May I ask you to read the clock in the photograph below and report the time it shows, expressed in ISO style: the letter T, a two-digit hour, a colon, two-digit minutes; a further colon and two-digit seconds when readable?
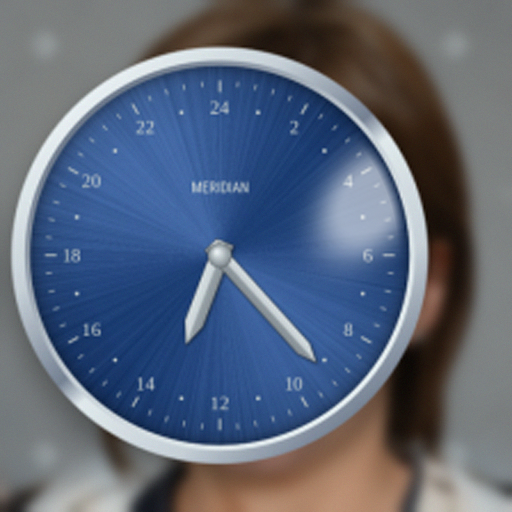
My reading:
T13:23
